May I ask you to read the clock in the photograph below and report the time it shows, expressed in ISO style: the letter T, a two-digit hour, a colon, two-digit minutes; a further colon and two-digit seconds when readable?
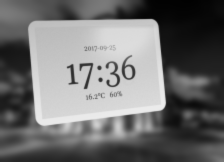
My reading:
T17:36
